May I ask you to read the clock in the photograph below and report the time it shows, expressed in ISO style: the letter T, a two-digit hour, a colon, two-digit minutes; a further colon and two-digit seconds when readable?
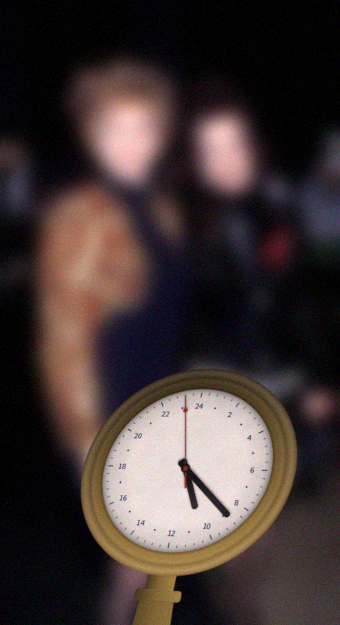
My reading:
T10:21:58
